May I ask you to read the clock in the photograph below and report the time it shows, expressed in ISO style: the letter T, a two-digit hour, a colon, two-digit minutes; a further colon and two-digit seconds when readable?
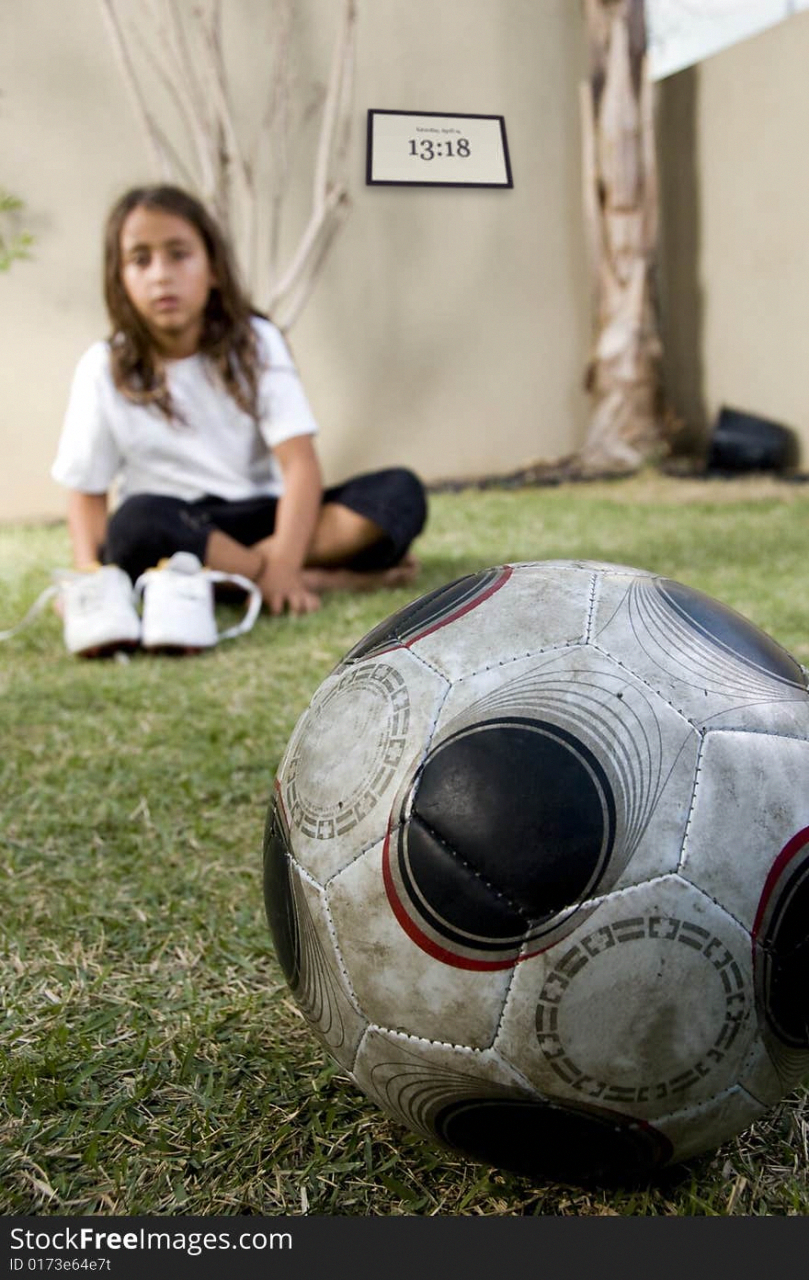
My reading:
T13:18
